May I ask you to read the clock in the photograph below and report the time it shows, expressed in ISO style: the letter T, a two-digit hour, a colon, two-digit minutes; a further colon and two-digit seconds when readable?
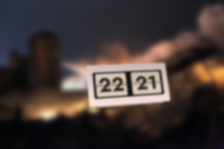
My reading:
T22:21
